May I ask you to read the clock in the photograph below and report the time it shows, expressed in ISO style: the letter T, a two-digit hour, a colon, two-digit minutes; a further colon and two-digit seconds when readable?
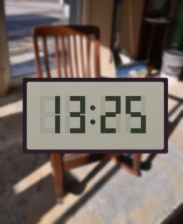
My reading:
T13:25
